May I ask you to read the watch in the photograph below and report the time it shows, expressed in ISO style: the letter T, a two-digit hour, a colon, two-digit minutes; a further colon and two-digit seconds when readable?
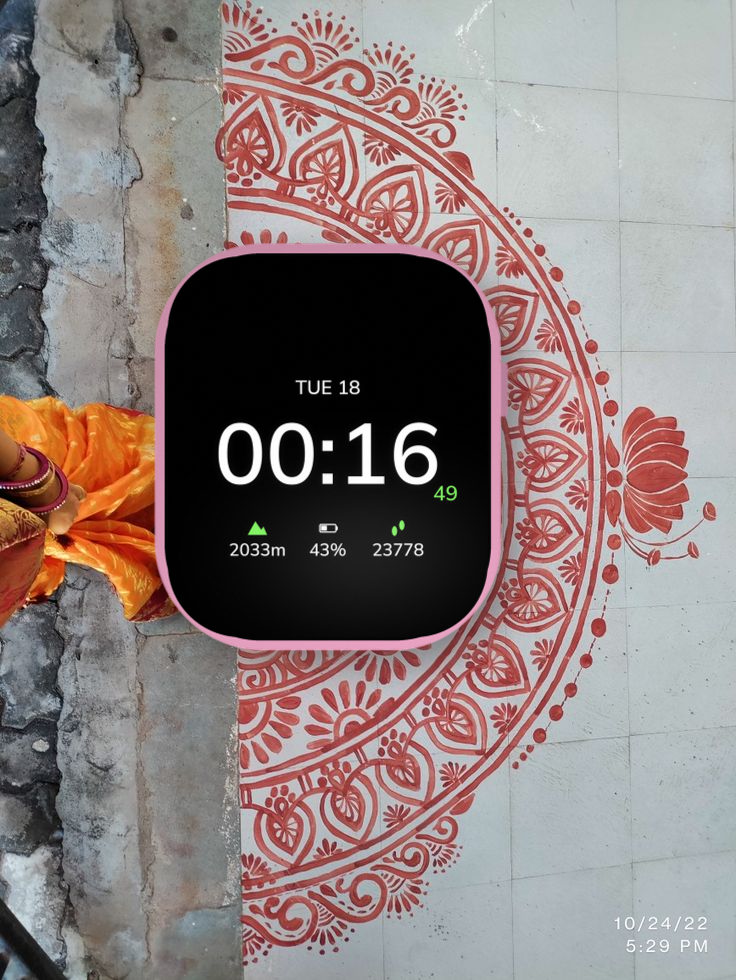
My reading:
T00:16:49
